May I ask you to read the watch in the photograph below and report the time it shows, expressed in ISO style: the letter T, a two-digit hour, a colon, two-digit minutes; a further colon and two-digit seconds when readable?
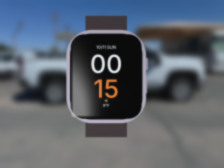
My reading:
T00:15
